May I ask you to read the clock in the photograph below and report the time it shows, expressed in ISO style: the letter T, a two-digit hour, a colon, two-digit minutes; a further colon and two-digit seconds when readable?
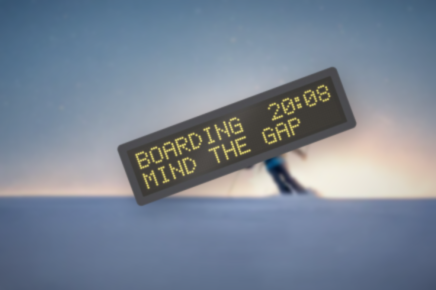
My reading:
T20:08
